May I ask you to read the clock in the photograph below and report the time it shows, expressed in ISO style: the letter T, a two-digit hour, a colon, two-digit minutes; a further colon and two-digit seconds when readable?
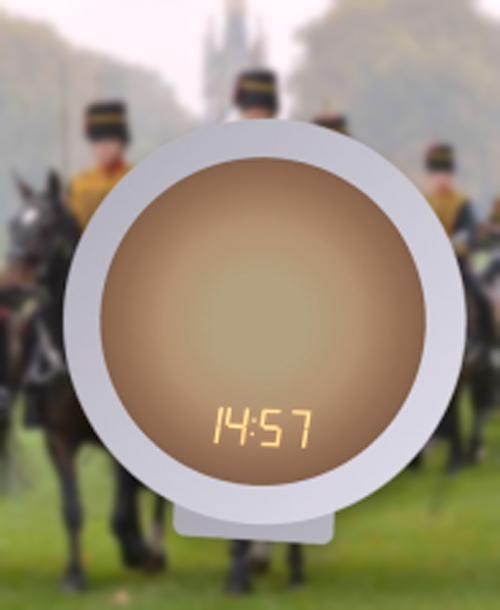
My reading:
T14:57
